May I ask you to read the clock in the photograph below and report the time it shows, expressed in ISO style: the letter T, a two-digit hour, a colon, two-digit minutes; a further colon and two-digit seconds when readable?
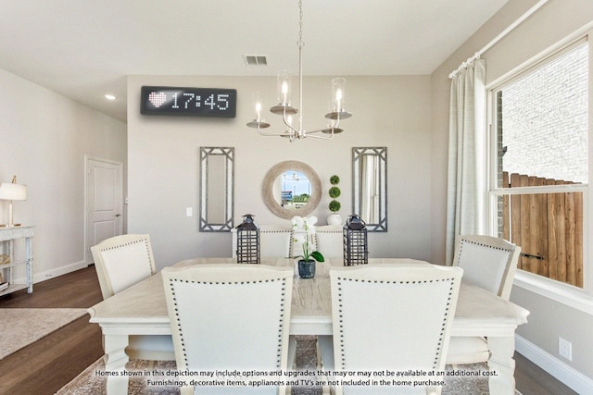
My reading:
T17:45
